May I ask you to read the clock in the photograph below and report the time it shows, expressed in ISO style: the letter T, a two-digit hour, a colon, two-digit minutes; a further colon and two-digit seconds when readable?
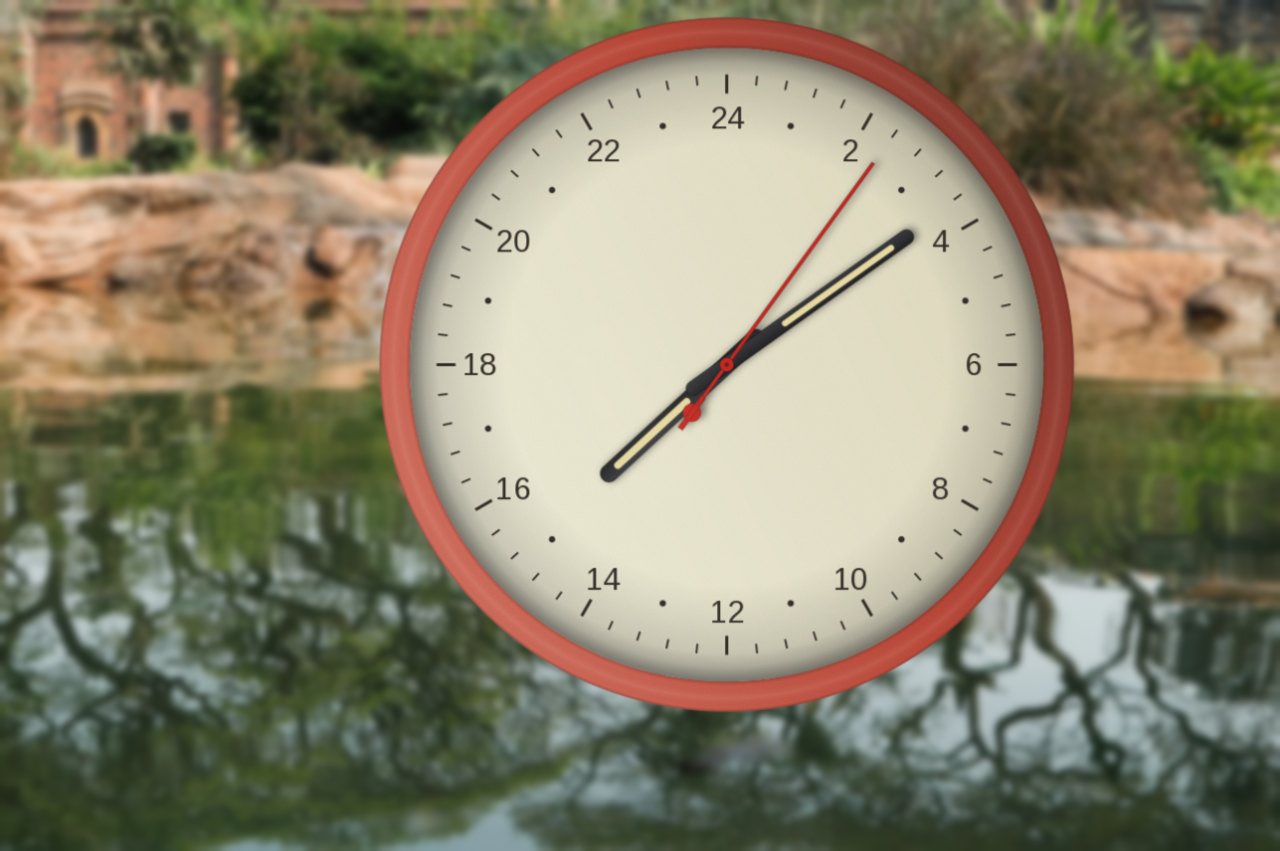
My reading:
T15:09:06
